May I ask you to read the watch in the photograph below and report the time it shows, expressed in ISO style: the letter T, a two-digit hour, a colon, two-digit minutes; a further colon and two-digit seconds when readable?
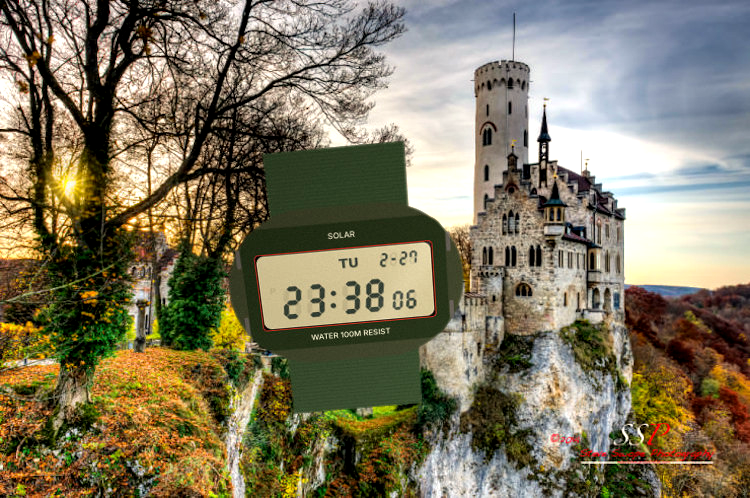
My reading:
T23:38:06
